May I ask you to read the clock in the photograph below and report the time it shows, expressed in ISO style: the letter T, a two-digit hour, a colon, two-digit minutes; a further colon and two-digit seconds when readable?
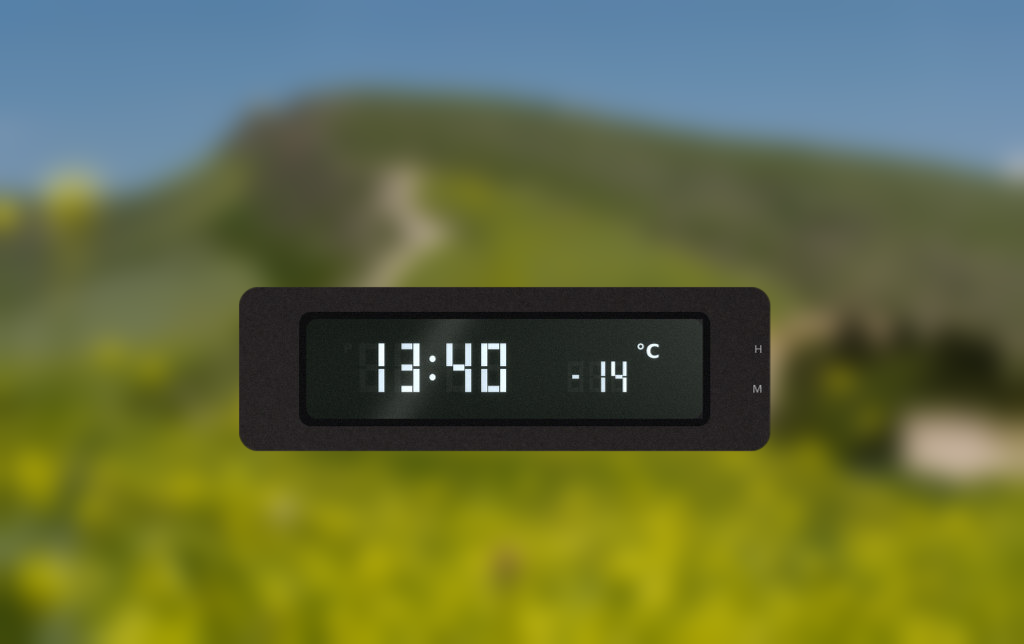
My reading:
T13:40
